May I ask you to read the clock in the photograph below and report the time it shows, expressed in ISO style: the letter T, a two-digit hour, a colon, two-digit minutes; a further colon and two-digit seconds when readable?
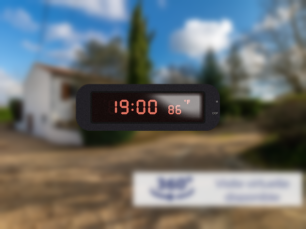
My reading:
T19:00
